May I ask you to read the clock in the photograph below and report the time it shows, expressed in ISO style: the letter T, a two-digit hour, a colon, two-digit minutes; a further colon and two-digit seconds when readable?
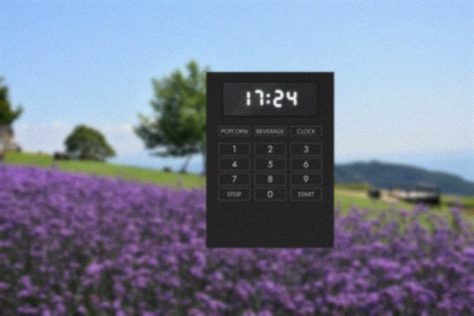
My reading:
T17:24
